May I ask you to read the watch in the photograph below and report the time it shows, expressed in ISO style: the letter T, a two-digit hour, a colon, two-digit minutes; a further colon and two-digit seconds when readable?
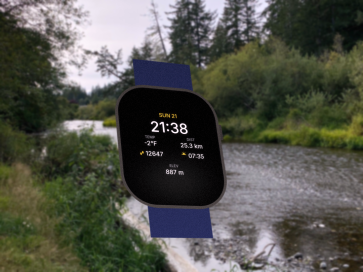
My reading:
T21:38
